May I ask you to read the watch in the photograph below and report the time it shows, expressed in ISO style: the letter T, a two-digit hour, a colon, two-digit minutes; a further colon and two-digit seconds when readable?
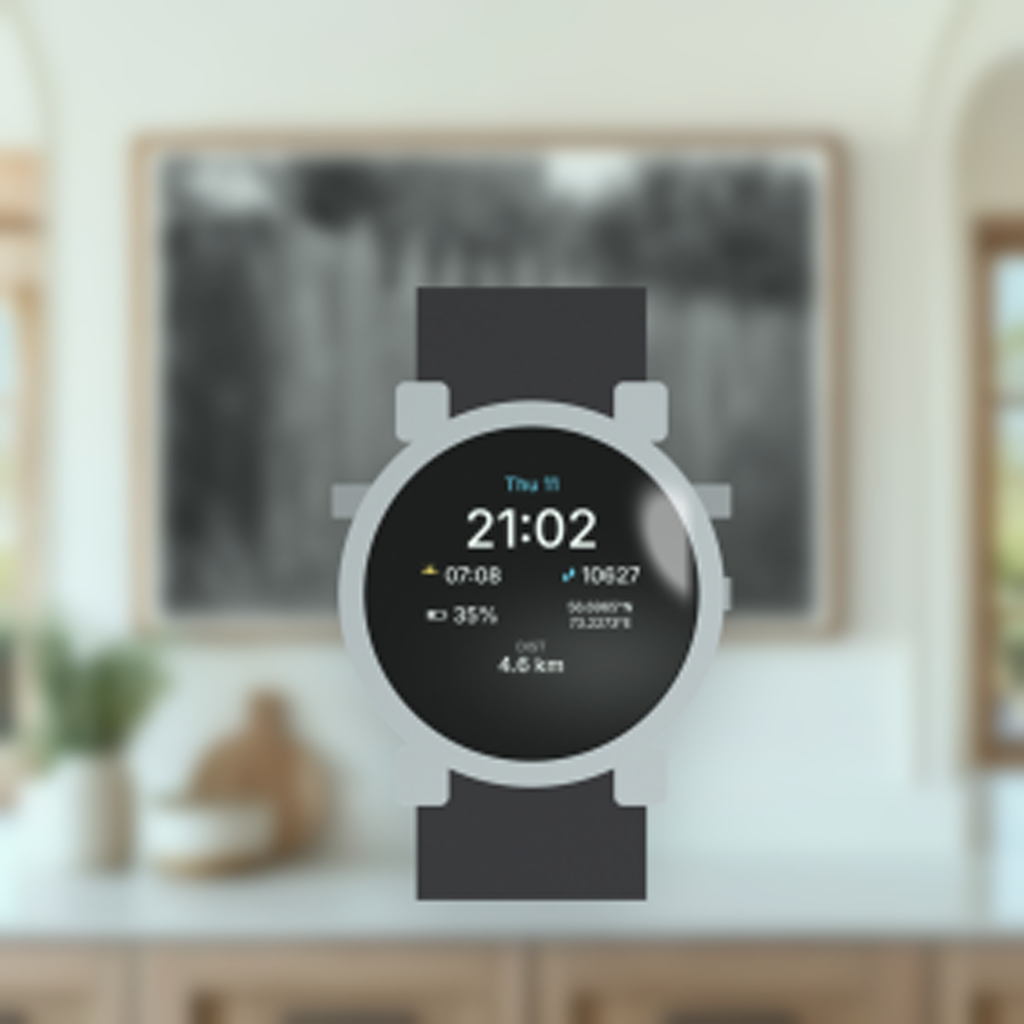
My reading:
T21:02
